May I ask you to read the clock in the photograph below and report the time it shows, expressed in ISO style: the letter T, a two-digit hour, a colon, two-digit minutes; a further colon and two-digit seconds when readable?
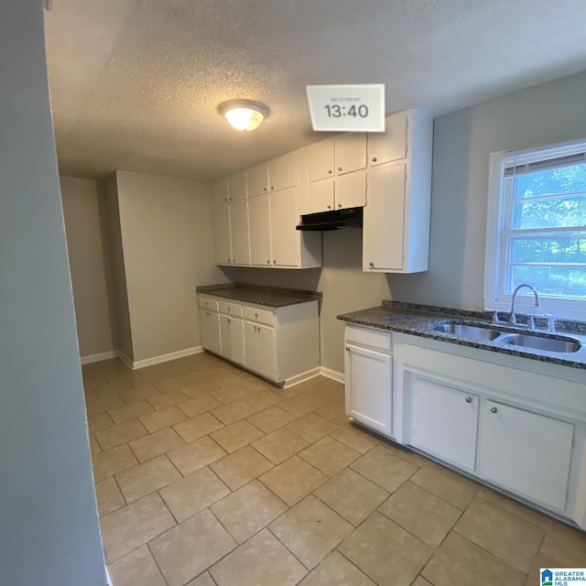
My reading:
T13:40
